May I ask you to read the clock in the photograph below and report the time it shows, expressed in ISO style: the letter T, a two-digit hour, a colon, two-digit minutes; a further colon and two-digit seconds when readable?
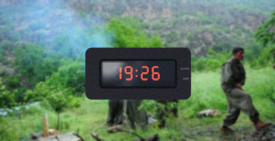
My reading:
T19:26
